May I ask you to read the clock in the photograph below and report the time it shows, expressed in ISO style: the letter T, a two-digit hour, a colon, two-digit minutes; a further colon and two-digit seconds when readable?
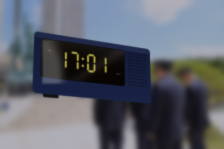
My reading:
T17:01
